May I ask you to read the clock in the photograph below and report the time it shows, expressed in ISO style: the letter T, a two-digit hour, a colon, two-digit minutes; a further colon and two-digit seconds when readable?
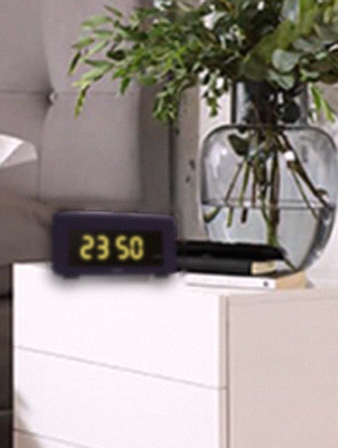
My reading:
T23:50
